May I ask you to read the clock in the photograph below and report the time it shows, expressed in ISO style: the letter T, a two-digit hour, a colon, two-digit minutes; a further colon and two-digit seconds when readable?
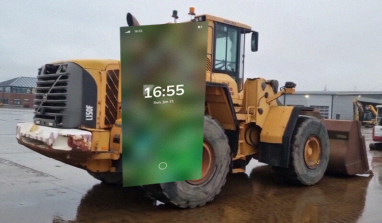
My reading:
T16:55
